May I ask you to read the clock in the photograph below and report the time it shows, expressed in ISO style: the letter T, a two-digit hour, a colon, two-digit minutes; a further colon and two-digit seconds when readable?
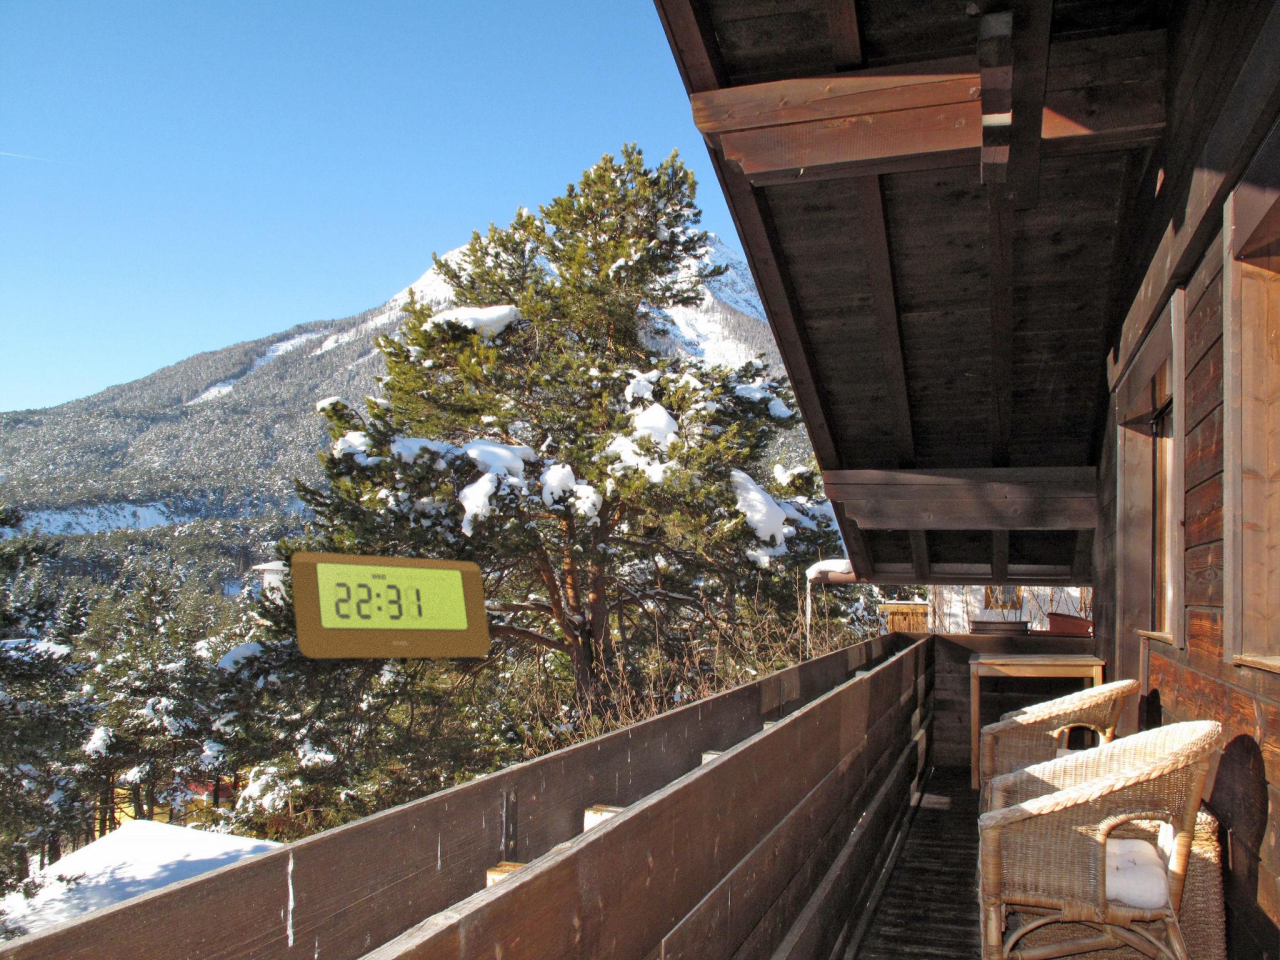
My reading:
T22:31
